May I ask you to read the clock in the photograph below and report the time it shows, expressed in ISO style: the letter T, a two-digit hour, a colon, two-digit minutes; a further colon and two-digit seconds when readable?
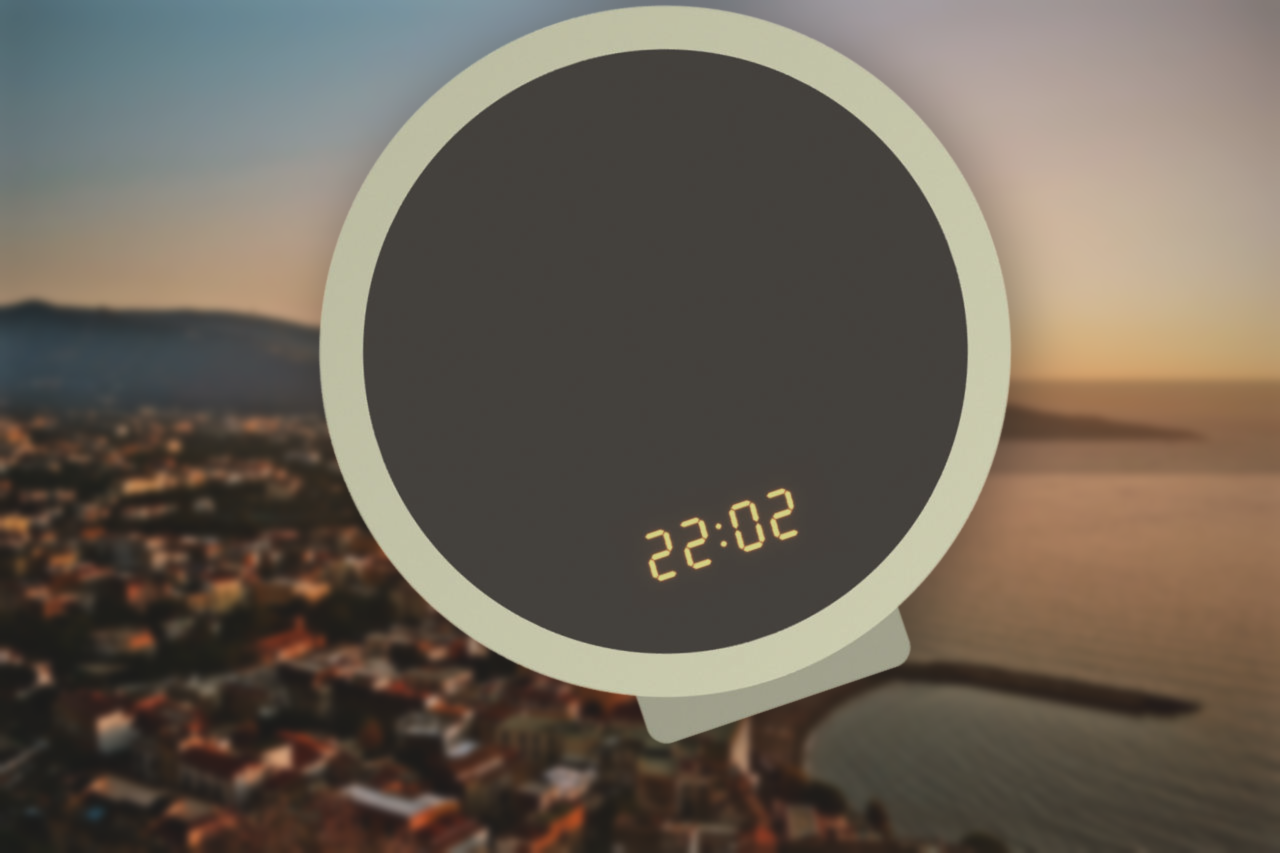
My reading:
T22:02
